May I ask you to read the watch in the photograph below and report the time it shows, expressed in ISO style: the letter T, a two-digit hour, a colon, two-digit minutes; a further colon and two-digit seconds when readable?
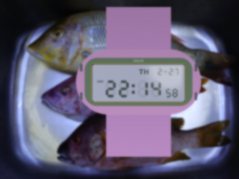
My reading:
T22:14
